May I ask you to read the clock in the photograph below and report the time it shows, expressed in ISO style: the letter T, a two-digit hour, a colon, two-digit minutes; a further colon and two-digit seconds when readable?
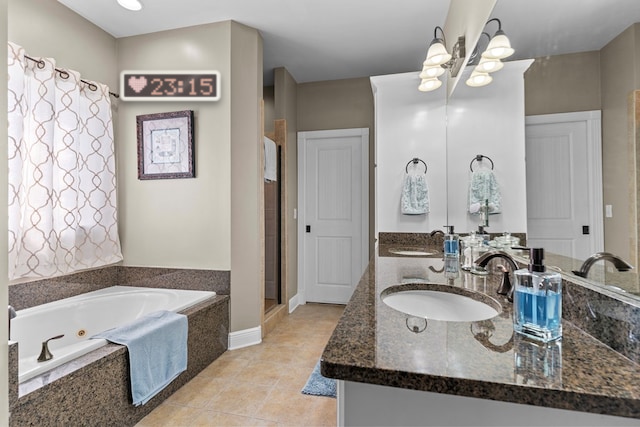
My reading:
T23:15
